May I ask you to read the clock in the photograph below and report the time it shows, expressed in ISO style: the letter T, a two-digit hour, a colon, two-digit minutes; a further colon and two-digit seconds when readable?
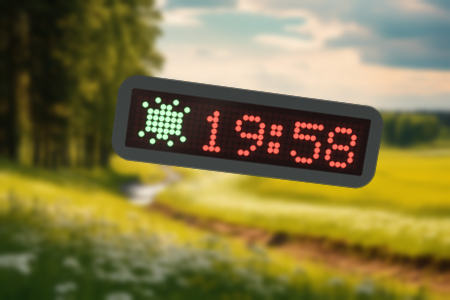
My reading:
T19:58
